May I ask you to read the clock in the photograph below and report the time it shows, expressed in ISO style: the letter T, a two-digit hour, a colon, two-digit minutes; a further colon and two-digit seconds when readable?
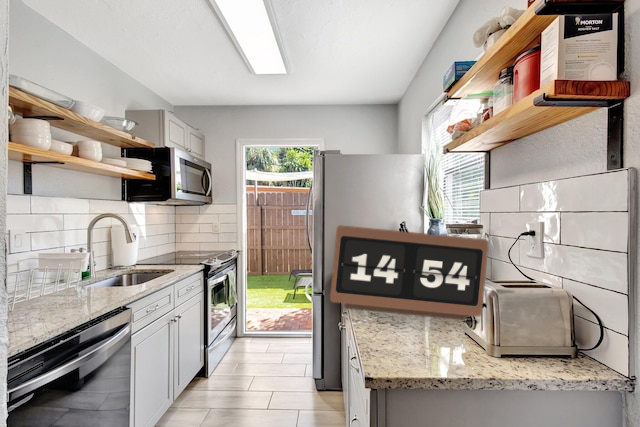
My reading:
T14:54
